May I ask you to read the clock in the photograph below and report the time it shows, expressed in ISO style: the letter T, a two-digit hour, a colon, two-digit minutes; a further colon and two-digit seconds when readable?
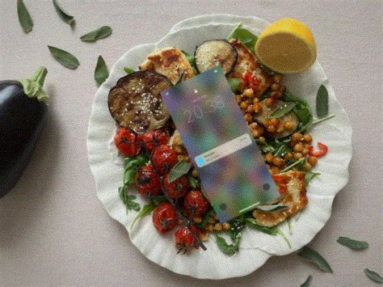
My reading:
T20:38
